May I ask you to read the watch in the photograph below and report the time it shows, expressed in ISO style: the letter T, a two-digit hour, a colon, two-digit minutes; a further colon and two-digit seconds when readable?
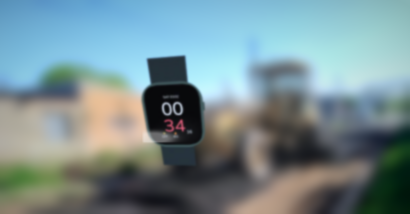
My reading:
T00:34
